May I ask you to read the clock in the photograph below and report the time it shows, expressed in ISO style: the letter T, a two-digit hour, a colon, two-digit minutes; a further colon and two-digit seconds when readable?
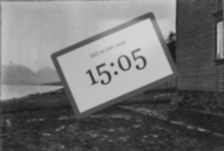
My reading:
T15:05
